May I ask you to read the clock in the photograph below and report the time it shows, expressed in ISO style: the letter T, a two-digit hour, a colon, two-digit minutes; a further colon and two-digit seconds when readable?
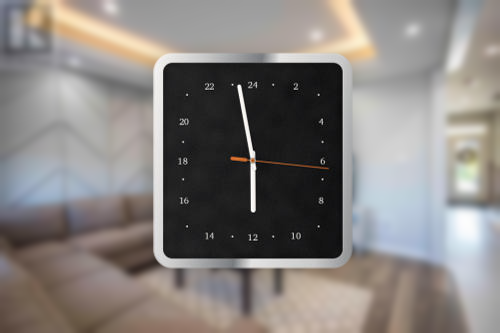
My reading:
T11:58:16
